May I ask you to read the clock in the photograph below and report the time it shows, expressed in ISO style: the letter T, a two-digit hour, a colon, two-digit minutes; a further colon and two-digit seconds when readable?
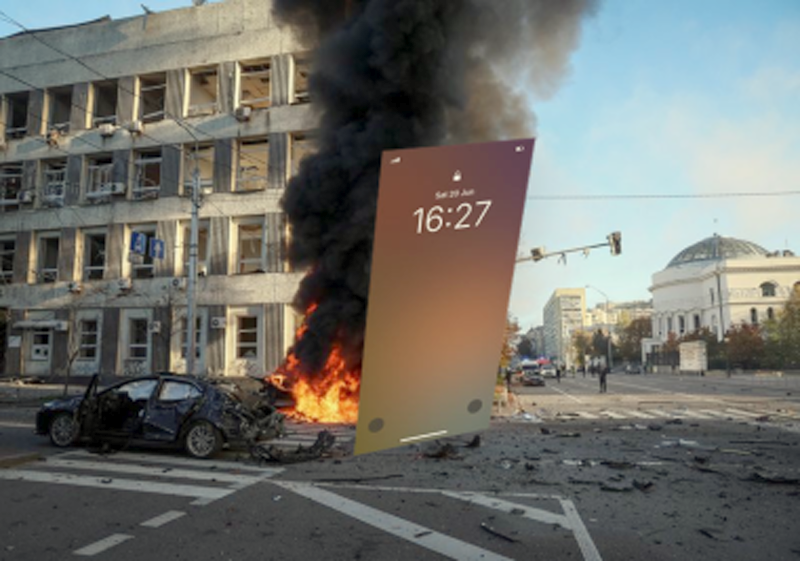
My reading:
T16:27
